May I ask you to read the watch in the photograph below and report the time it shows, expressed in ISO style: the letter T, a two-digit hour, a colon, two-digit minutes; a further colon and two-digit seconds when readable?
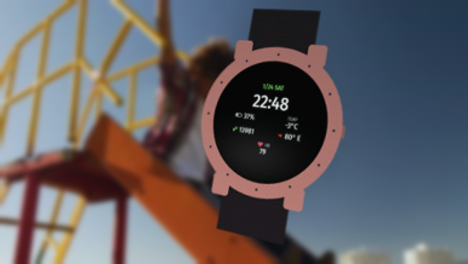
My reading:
T22:48
